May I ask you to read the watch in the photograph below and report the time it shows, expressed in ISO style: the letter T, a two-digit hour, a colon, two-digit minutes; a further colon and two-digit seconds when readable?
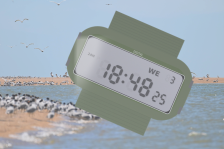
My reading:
T18:48:25
